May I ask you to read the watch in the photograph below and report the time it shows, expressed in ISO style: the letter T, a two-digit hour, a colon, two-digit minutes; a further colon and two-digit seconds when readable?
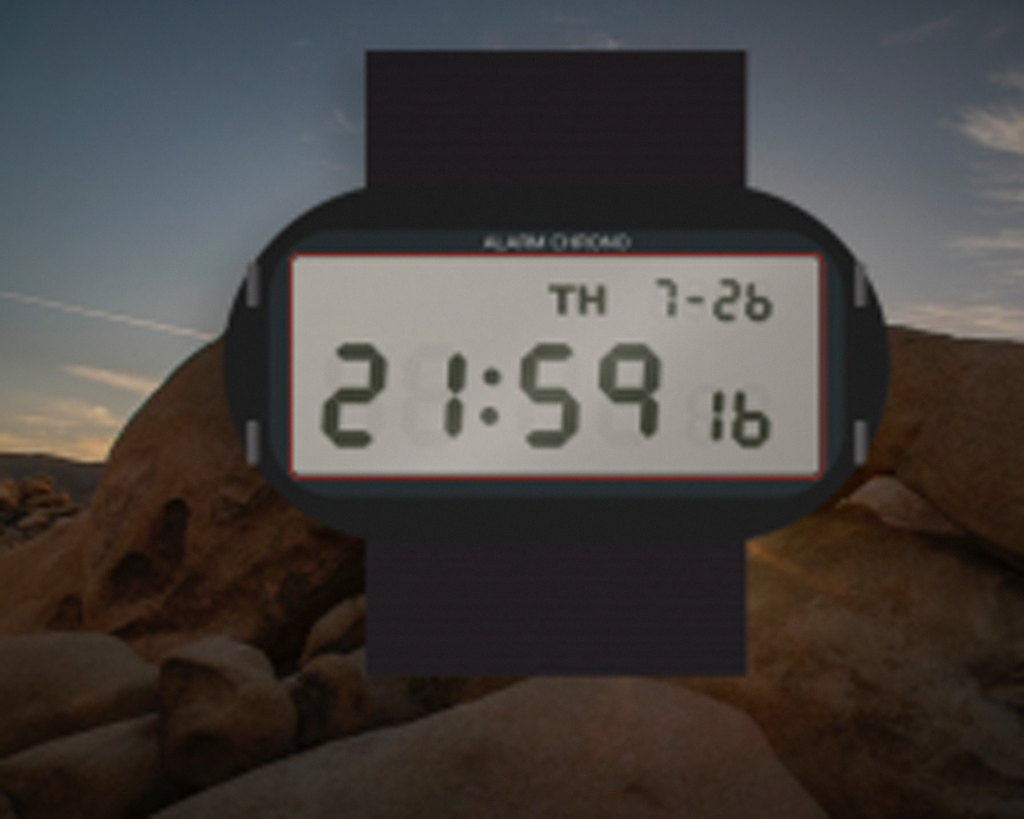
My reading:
T21:59:16
